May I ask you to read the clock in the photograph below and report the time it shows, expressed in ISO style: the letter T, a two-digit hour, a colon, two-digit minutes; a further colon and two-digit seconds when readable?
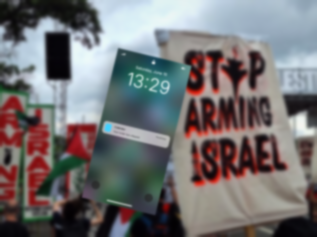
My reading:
T13:29
